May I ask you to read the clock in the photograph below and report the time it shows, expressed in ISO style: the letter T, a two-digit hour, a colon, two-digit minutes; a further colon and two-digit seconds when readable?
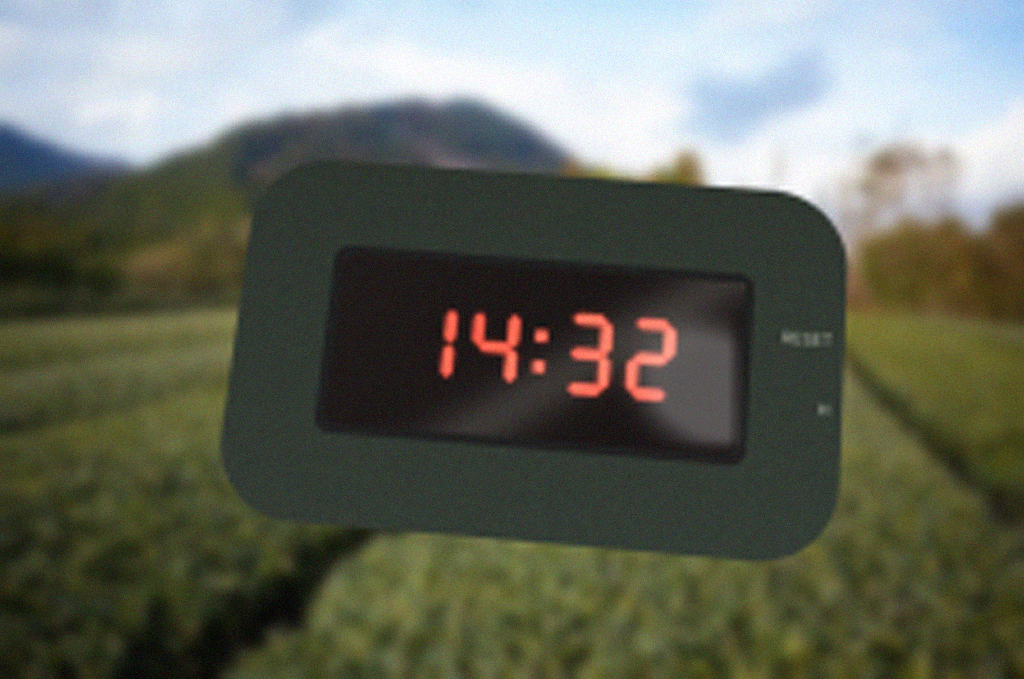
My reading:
T14:32
